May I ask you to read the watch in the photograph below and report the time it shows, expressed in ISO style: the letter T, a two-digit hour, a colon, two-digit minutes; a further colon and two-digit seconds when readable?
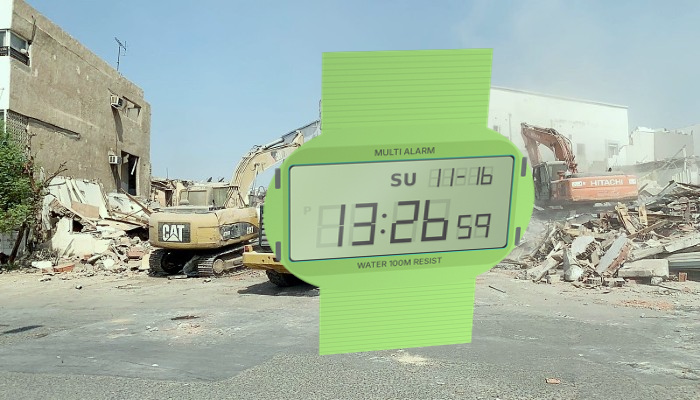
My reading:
T13:26:59
